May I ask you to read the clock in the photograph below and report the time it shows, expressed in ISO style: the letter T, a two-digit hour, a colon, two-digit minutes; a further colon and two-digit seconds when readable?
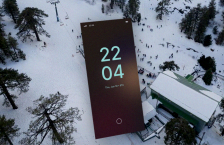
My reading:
T22:04
